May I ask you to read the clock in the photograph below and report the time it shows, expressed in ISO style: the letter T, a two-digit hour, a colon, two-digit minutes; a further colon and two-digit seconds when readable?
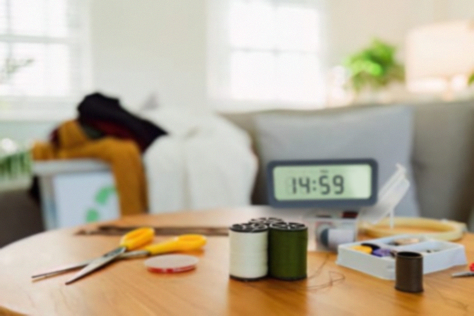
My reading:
T14:59
